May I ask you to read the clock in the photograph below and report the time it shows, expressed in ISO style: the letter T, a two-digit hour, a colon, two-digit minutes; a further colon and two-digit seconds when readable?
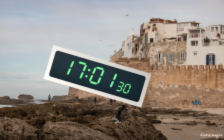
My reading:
T17:01:30
